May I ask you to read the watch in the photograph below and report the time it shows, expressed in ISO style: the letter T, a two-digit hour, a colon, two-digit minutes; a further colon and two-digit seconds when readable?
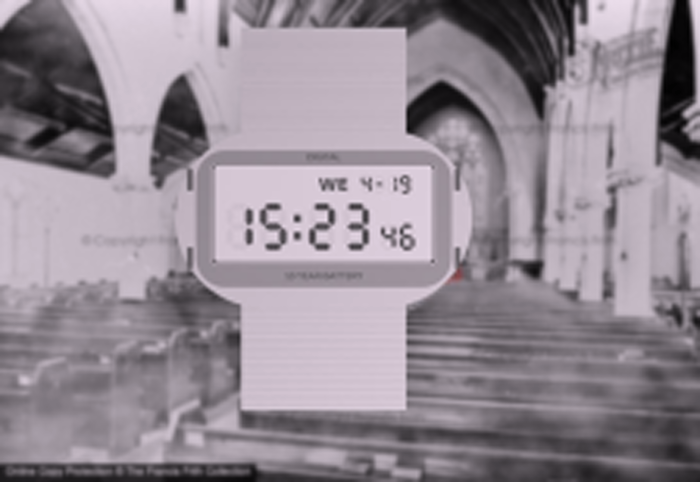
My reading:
T15:23:46
